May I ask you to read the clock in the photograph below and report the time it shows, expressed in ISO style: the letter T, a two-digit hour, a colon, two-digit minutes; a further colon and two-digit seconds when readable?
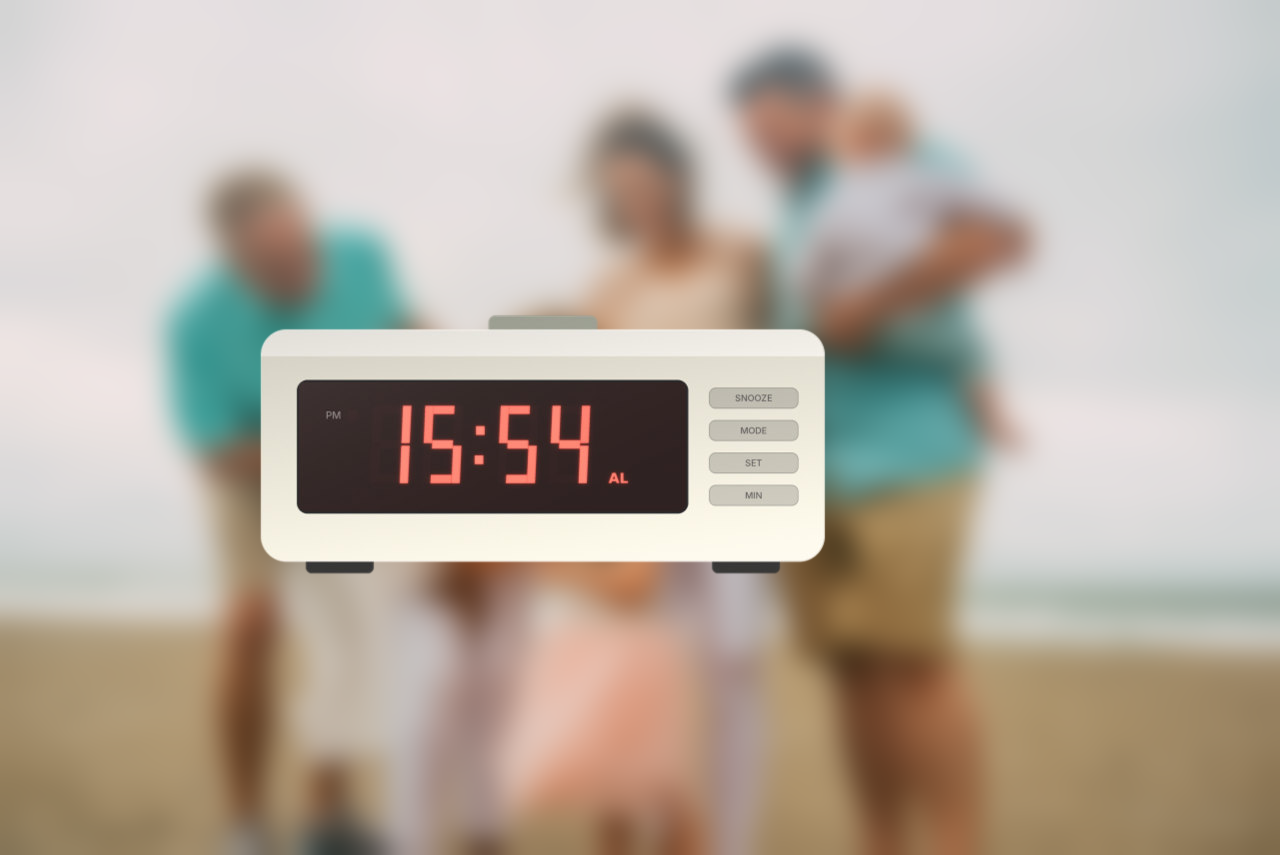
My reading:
T15:54
